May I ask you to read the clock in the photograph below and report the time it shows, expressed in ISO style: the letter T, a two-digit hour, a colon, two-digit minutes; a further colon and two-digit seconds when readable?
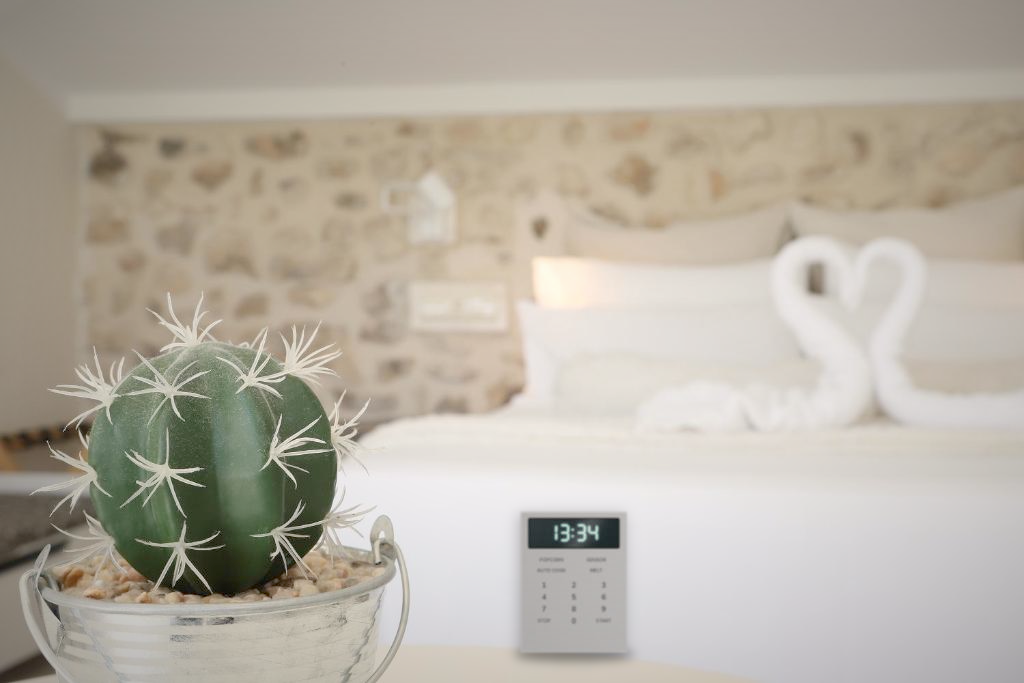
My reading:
T13:34
